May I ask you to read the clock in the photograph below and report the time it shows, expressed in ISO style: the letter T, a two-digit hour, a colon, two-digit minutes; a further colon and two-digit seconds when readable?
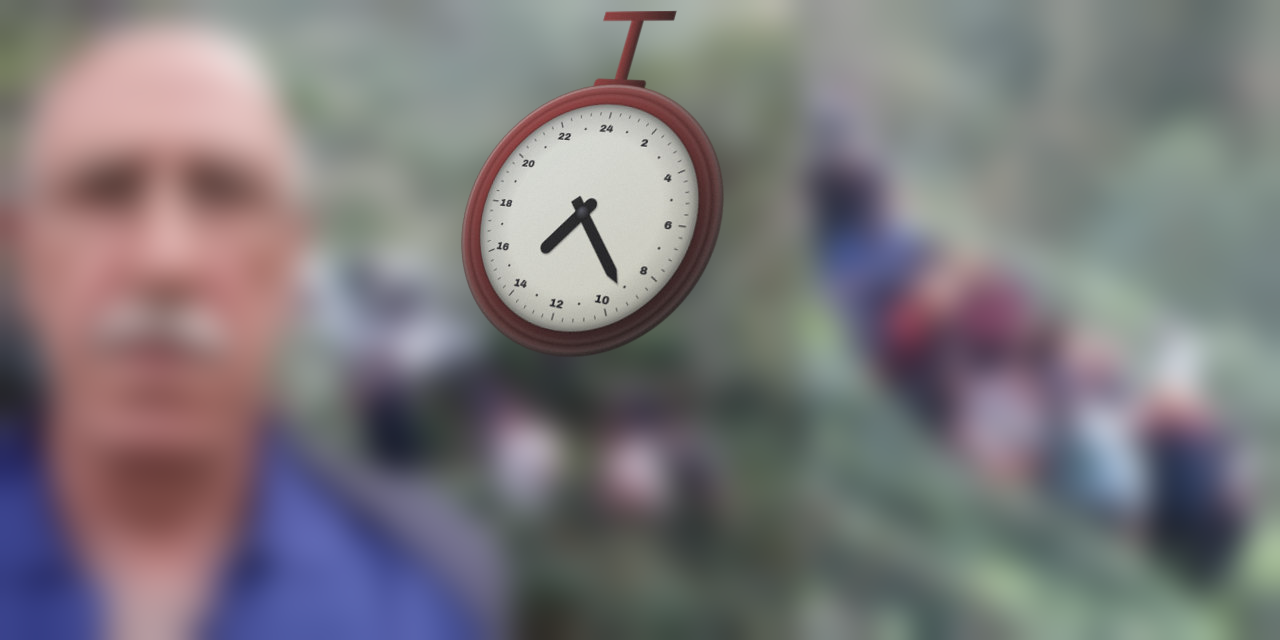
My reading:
T14:23
